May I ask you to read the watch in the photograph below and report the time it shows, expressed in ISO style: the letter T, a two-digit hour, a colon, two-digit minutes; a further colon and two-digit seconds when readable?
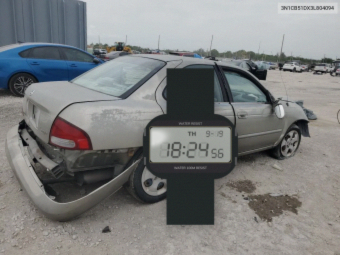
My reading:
T18:24:56
